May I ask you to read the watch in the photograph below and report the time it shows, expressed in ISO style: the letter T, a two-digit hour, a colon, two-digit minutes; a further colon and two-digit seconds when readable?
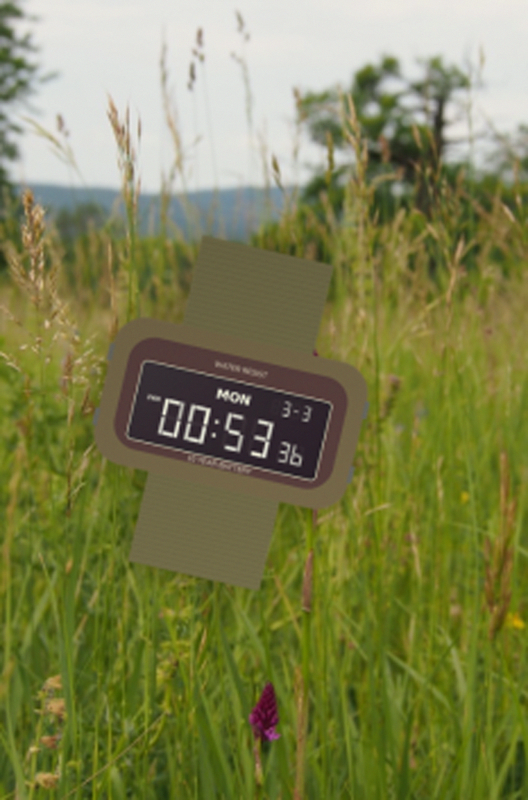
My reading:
T00:53:36
